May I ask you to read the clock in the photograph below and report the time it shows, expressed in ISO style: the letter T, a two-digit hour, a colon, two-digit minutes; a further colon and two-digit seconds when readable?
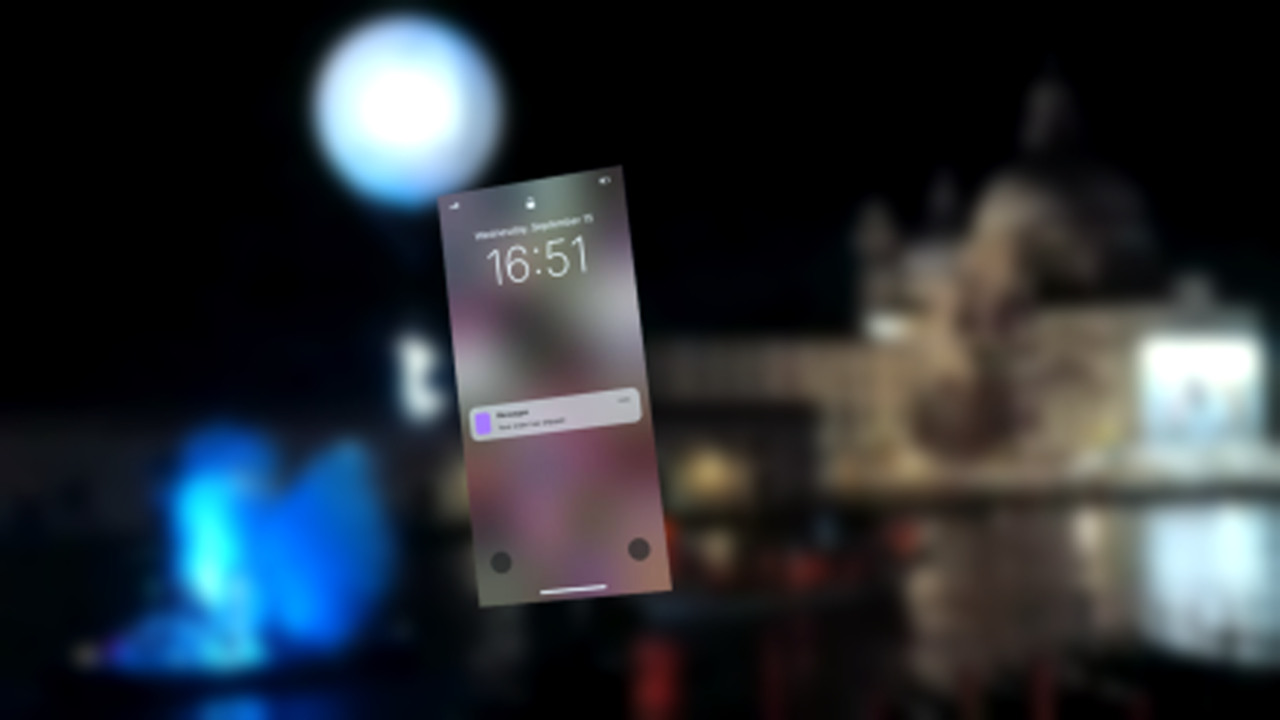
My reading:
T16:51
